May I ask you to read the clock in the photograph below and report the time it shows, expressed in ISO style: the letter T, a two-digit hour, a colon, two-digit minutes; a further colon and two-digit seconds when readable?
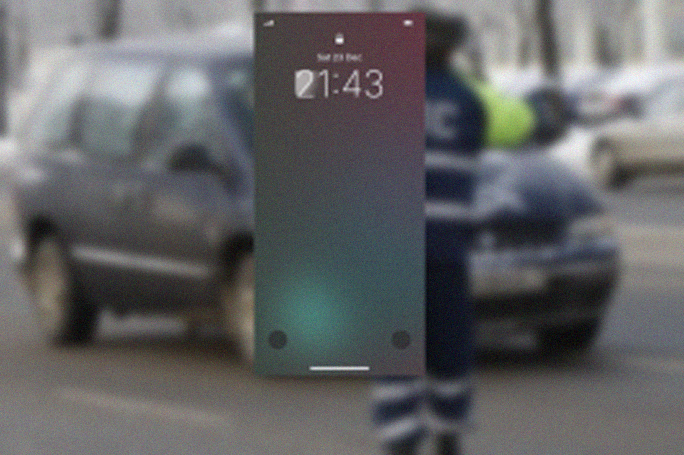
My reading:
T21:43
